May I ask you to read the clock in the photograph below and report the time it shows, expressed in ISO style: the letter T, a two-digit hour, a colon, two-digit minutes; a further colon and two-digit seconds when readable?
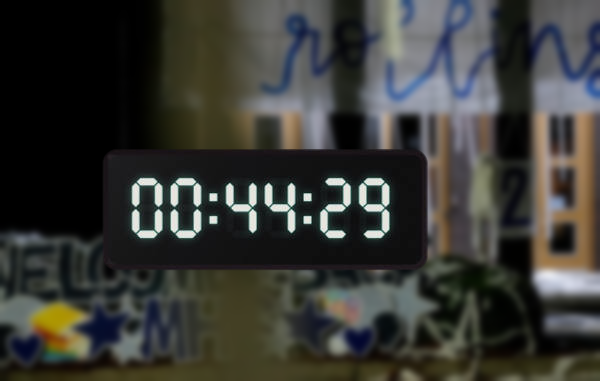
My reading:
T00:44:29
